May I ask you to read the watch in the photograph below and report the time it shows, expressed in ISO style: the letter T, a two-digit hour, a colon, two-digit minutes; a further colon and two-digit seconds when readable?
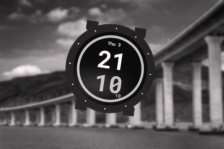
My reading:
T21:10
